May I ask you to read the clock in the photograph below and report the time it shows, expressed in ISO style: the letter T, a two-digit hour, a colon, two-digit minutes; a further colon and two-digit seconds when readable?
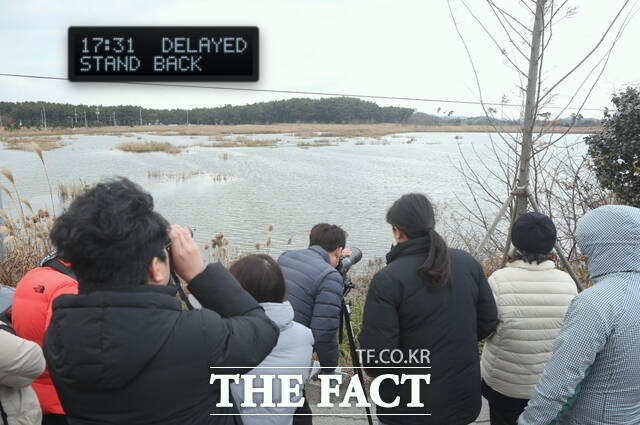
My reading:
T17:31
